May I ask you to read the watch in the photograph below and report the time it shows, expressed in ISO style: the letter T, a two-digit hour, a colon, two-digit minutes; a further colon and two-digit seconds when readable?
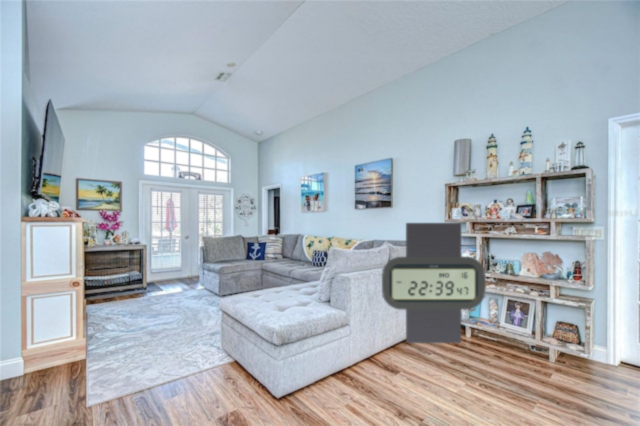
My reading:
T22:39
